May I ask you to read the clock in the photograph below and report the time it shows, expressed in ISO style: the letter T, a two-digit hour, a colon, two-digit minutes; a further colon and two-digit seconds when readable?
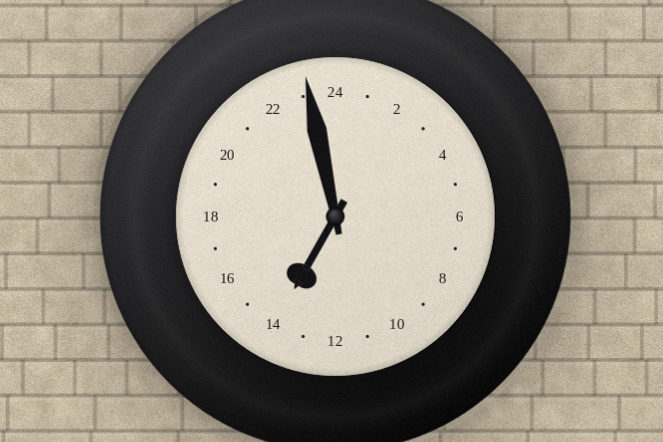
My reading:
T13:58
